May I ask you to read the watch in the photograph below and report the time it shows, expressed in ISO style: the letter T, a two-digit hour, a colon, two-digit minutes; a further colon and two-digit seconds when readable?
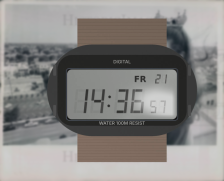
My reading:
T14:36:57
